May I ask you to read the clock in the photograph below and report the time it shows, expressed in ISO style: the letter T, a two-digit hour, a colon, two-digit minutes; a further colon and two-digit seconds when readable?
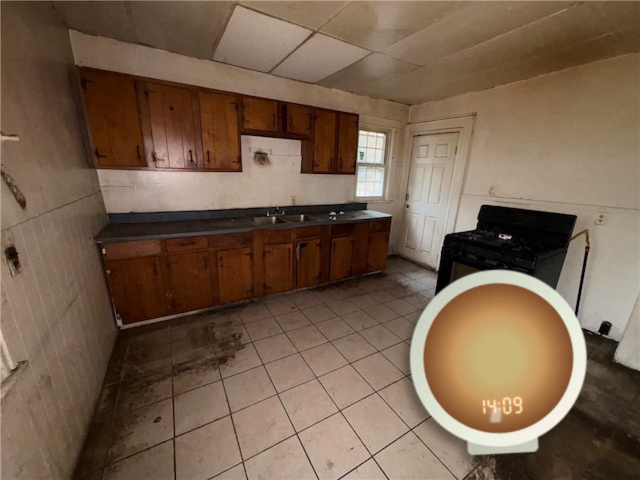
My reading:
T14:09
